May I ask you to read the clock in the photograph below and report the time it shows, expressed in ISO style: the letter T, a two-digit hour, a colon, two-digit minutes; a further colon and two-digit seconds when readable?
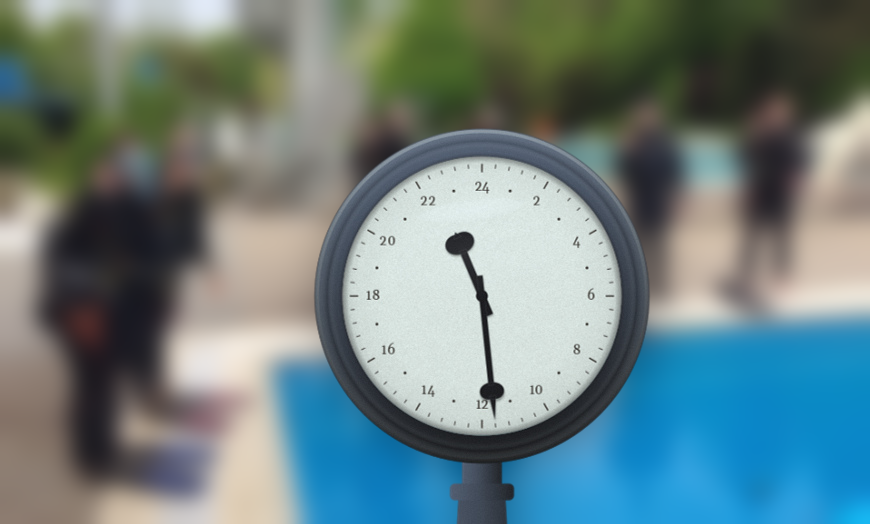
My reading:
T22:29
